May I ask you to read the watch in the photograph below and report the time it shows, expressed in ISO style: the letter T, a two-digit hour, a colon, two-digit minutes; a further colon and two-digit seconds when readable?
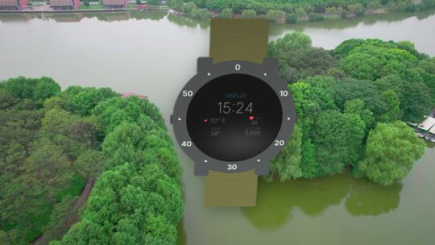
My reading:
T15:24
